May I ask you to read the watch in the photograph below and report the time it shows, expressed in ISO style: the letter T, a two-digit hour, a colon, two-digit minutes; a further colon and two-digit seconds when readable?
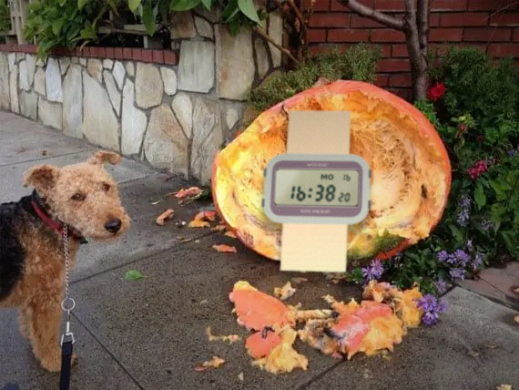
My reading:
T16:38
